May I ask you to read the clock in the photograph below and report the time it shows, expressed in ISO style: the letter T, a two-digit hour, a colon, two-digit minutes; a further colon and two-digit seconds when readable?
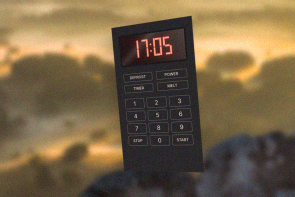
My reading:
T17:05
